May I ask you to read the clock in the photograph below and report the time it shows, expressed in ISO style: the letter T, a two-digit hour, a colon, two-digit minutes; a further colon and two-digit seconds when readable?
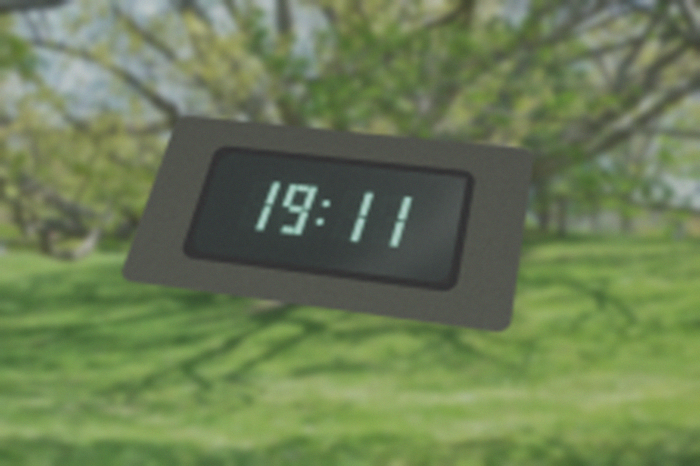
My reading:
T19:11
